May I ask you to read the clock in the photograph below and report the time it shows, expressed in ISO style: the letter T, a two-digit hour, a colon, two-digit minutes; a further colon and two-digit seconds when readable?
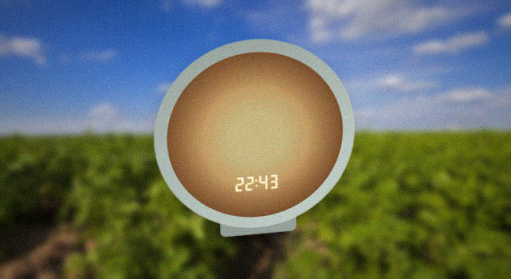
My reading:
T22:43
